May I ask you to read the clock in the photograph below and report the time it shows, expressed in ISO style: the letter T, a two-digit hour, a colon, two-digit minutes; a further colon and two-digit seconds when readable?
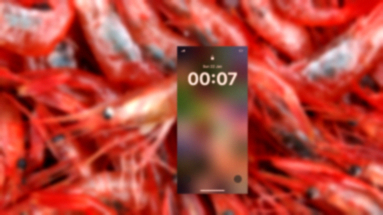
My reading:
T00:07
